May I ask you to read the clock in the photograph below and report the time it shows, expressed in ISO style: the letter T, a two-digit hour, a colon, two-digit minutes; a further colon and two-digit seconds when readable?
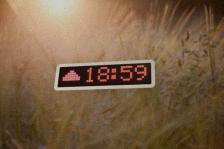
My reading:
T18:59
